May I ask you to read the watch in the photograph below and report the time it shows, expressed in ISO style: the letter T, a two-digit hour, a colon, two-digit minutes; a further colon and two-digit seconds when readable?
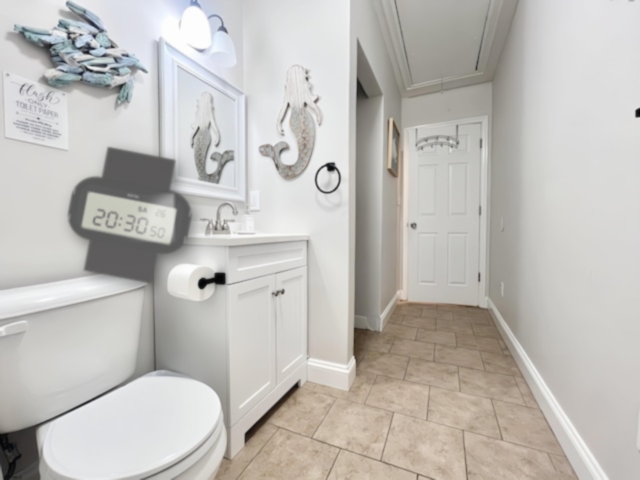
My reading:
T20:30:50
